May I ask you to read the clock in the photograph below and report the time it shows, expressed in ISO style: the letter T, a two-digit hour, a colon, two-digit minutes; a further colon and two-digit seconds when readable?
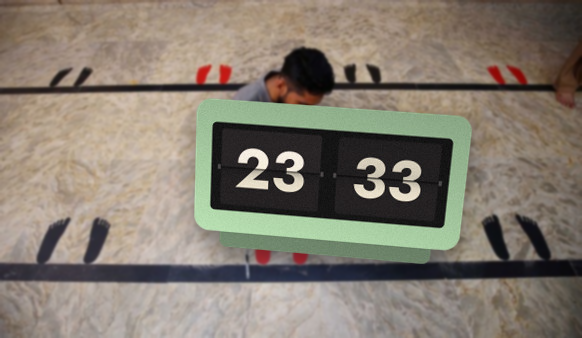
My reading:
T23:33
